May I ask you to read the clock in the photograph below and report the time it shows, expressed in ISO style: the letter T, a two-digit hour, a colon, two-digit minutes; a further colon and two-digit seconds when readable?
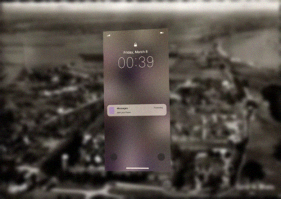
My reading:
T00:39
